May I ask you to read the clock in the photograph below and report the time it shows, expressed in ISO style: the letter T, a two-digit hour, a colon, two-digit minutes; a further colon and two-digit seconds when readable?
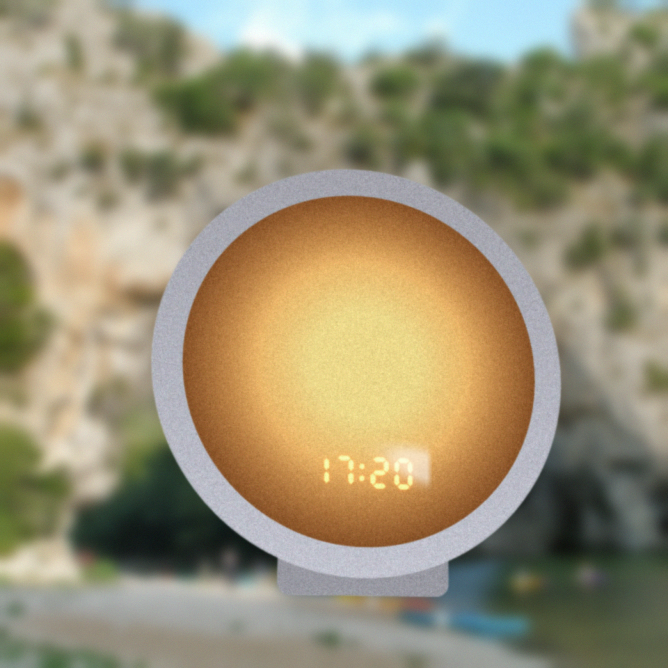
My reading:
T17:20
